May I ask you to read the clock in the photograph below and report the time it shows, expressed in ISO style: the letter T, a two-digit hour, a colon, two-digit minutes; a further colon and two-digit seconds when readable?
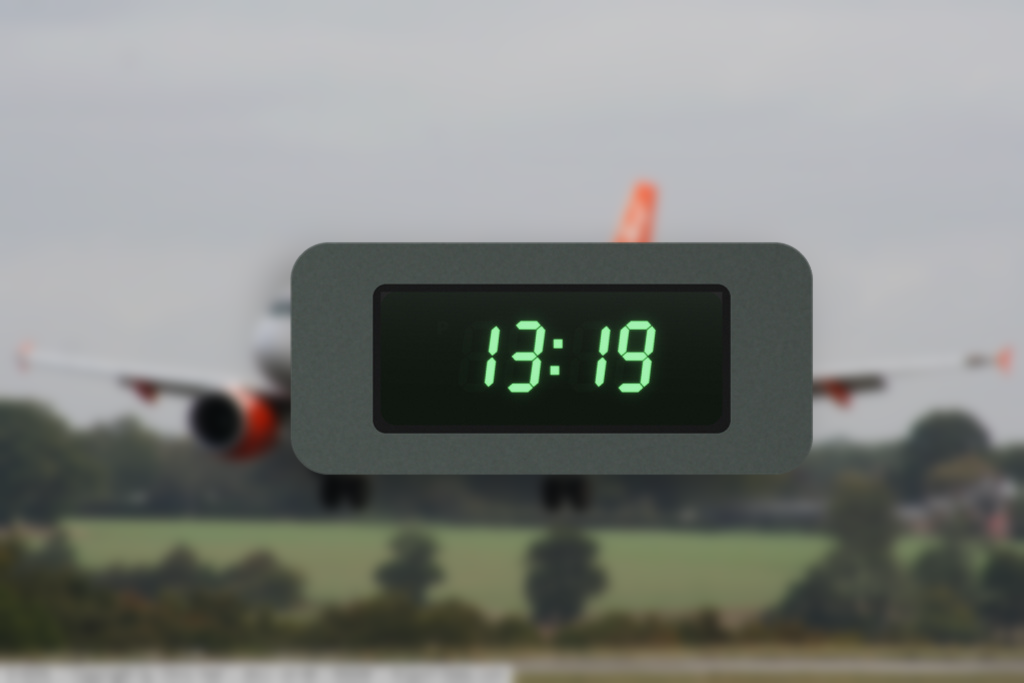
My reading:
T13:19
